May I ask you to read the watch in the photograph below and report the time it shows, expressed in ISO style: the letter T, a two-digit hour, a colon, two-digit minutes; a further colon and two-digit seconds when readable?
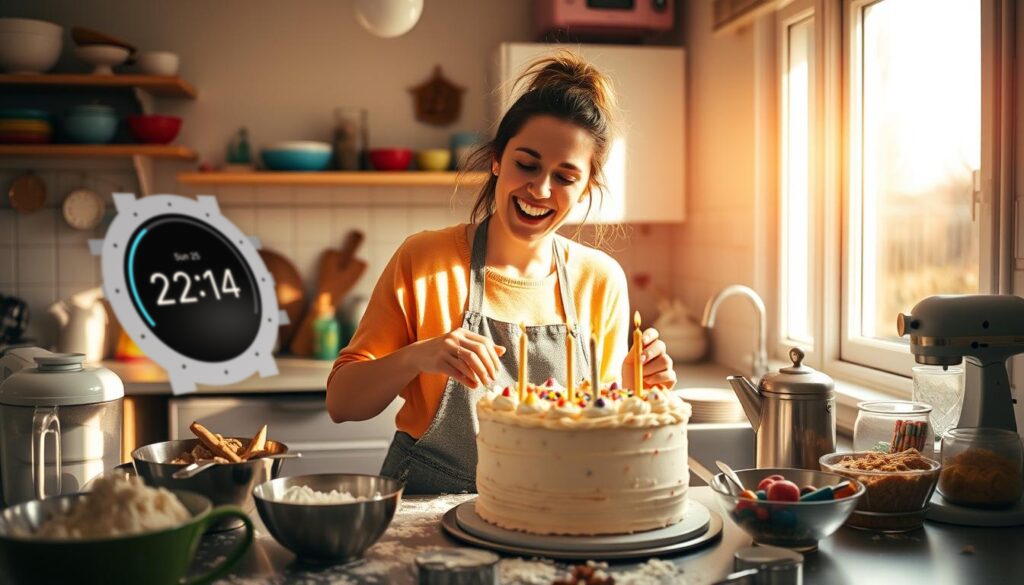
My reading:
T22:14
